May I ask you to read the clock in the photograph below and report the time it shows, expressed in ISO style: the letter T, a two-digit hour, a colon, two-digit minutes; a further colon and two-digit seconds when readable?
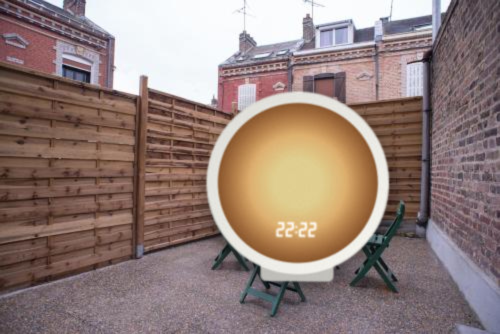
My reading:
T22:22
